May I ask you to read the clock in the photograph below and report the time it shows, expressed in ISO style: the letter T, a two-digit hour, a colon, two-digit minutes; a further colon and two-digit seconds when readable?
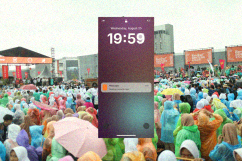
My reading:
T19:59
